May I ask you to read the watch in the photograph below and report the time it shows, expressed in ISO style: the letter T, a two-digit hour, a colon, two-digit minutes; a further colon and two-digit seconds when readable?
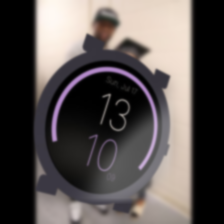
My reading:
T13:10
